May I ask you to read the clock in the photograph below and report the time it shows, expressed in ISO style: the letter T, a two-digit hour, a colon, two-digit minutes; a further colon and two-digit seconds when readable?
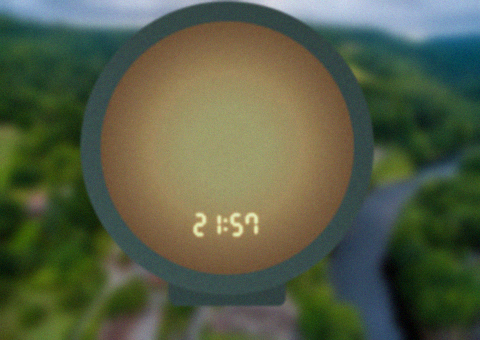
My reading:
T21:57
